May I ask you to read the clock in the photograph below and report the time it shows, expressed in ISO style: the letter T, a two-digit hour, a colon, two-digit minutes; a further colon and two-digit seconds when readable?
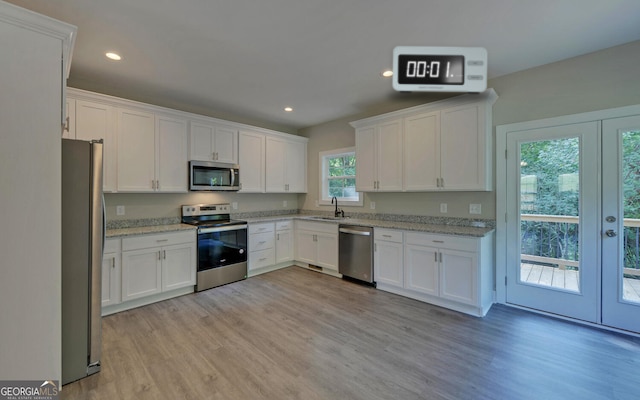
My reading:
T00:01
